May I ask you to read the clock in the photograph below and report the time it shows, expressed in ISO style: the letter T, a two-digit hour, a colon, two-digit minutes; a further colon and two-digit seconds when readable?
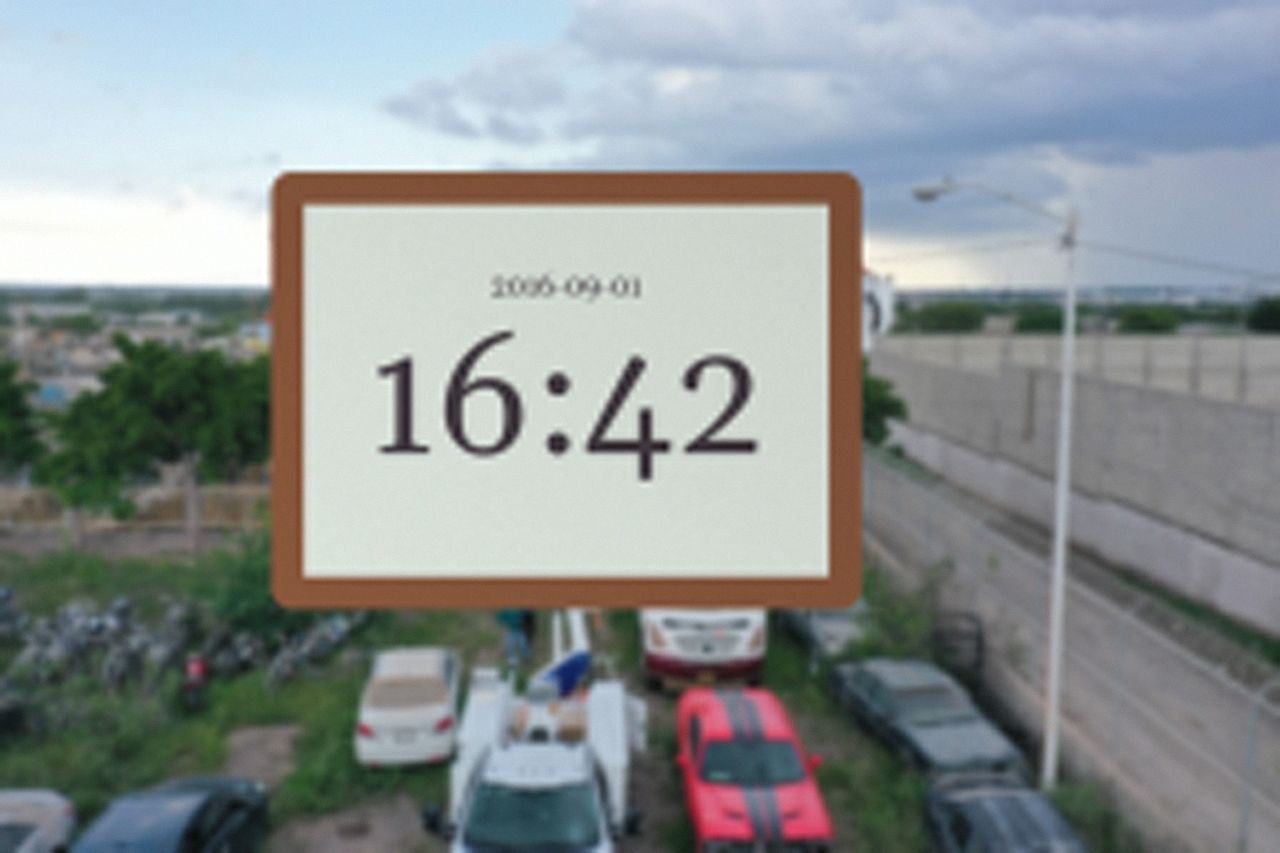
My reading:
T16:42
